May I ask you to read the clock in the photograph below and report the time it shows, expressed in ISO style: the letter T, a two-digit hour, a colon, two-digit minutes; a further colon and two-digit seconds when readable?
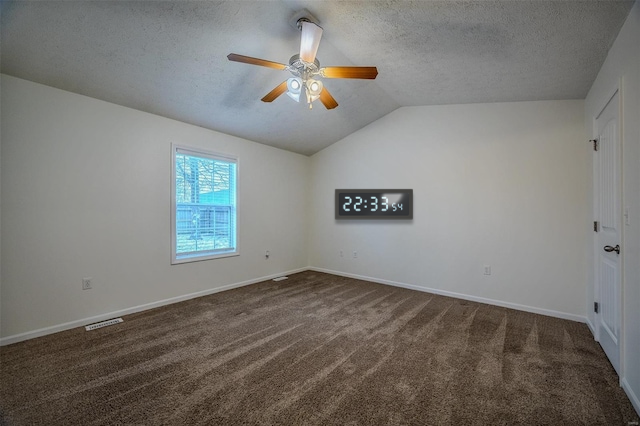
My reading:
T22:33:54
